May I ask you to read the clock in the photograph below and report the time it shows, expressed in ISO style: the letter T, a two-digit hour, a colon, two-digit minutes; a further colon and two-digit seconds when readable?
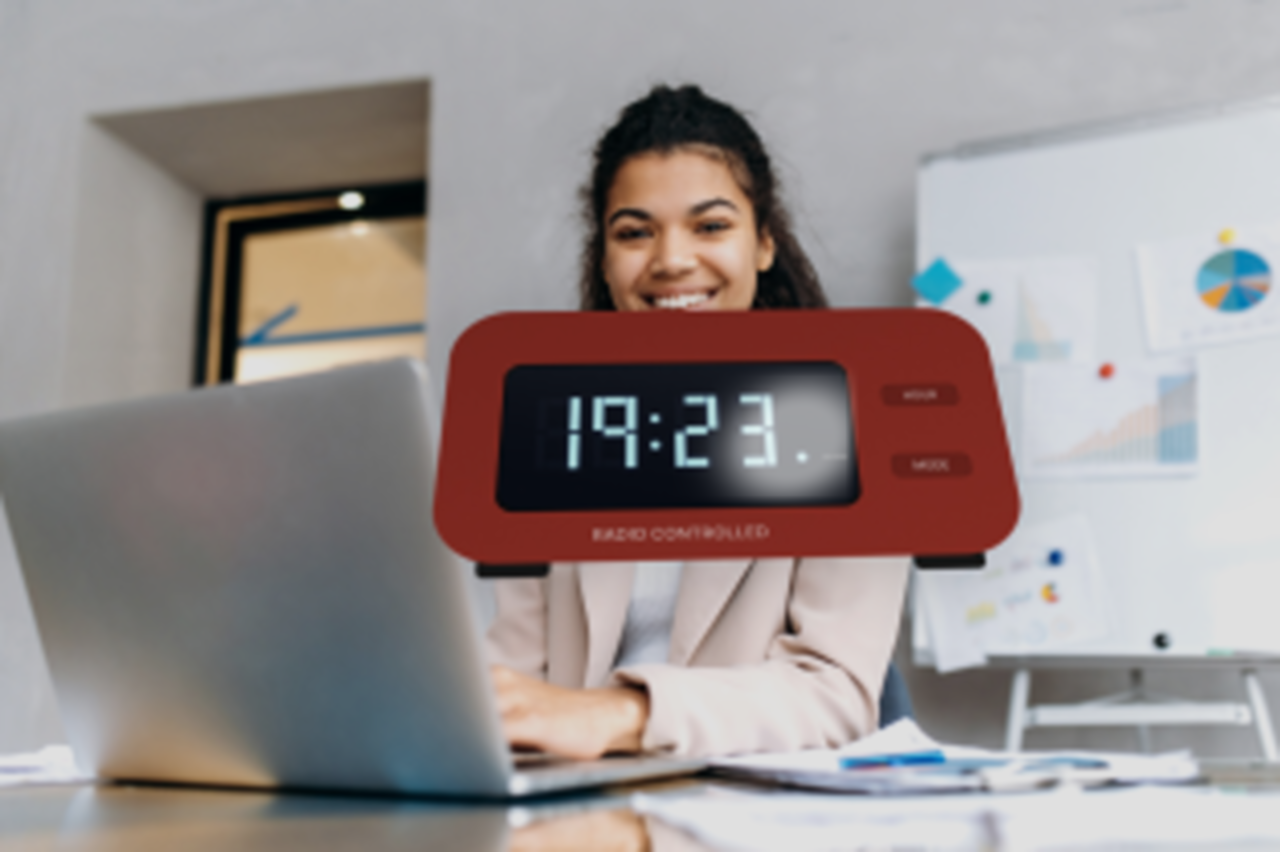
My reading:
T19:23
